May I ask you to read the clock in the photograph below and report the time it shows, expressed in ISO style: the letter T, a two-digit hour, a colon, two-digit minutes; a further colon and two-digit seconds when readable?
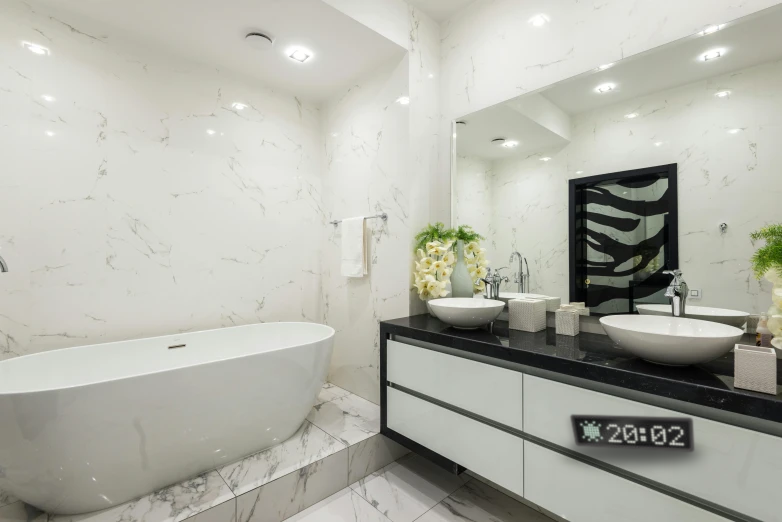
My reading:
T20:02
